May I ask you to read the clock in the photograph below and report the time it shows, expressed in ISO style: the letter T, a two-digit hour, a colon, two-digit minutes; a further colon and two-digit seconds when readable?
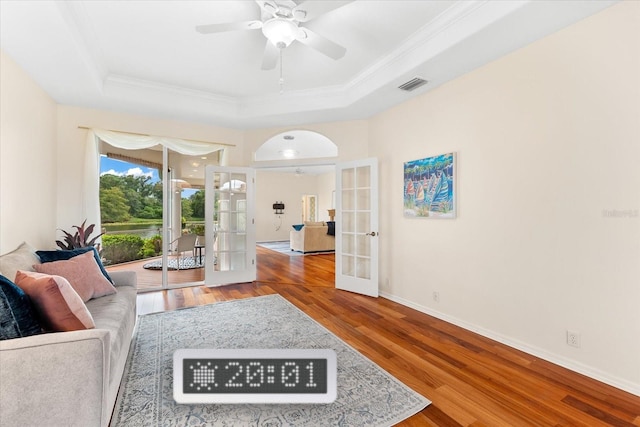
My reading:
T20:01
